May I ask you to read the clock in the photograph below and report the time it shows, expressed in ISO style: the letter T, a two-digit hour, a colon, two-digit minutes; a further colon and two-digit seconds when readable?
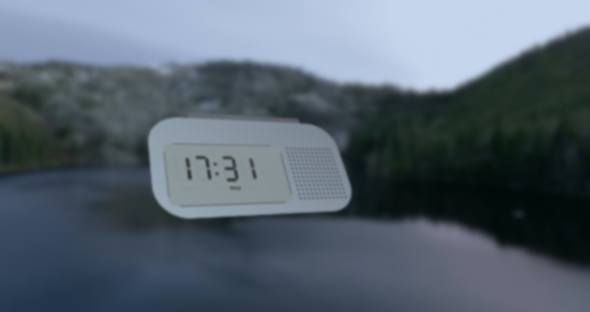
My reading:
T17:31
